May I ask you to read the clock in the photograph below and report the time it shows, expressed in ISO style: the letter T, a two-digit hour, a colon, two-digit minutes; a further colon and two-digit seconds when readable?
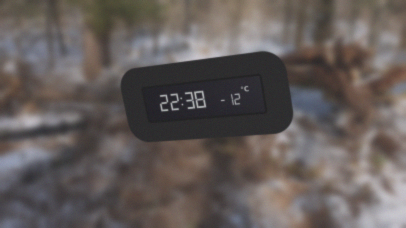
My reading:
T22:38
